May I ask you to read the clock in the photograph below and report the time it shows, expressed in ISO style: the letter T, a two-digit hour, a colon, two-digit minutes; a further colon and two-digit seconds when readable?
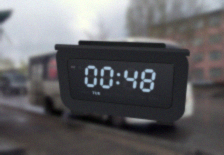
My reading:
T00:48
